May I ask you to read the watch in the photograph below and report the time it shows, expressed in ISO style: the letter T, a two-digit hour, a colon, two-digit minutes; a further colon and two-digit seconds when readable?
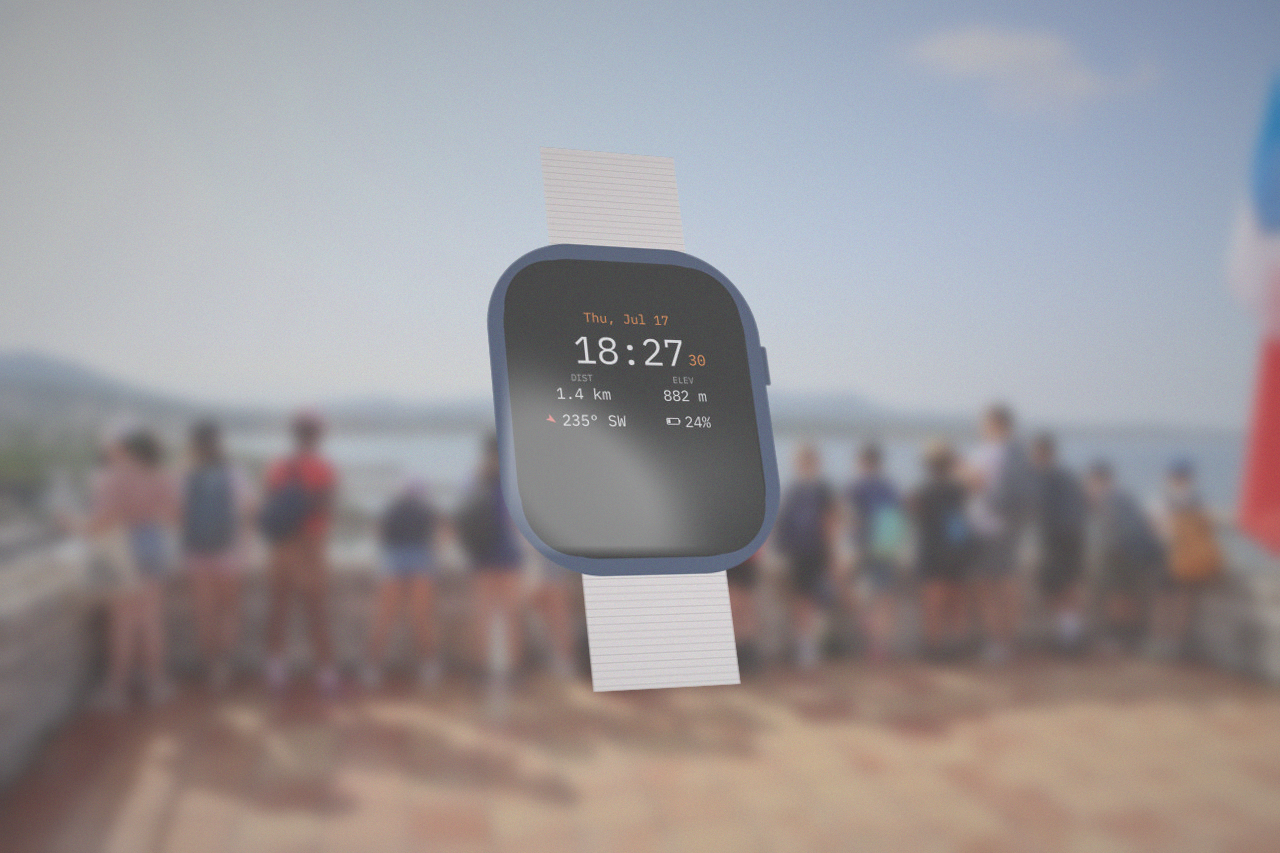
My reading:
T18:27:30
